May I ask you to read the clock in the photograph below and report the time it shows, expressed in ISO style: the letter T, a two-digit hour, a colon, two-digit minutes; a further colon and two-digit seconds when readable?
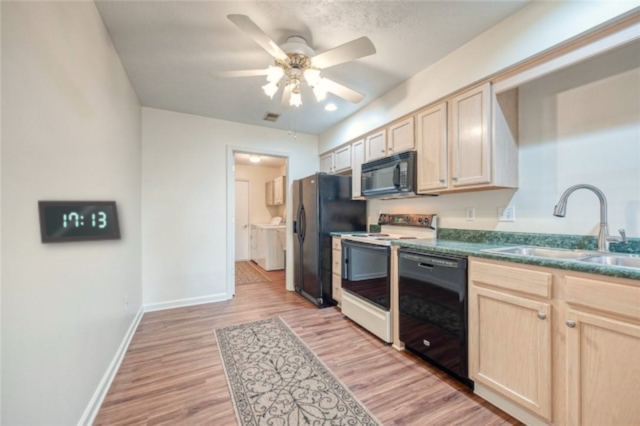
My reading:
T17:13
